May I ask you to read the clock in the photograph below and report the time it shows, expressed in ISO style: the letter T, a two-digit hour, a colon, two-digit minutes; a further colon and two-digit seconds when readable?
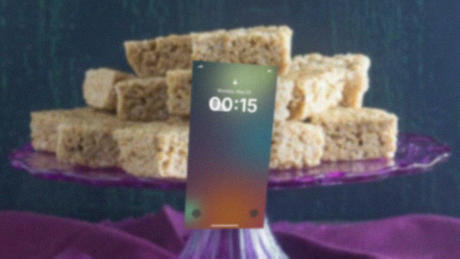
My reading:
T00:15
